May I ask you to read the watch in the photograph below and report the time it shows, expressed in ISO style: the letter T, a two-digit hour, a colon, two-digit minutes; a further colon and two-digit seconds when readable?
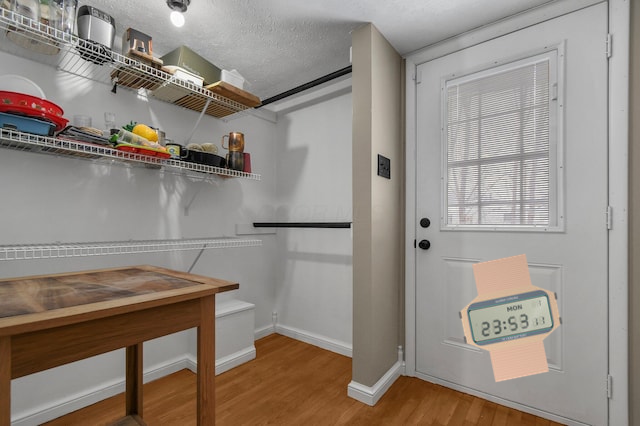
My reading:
T23:53:11
